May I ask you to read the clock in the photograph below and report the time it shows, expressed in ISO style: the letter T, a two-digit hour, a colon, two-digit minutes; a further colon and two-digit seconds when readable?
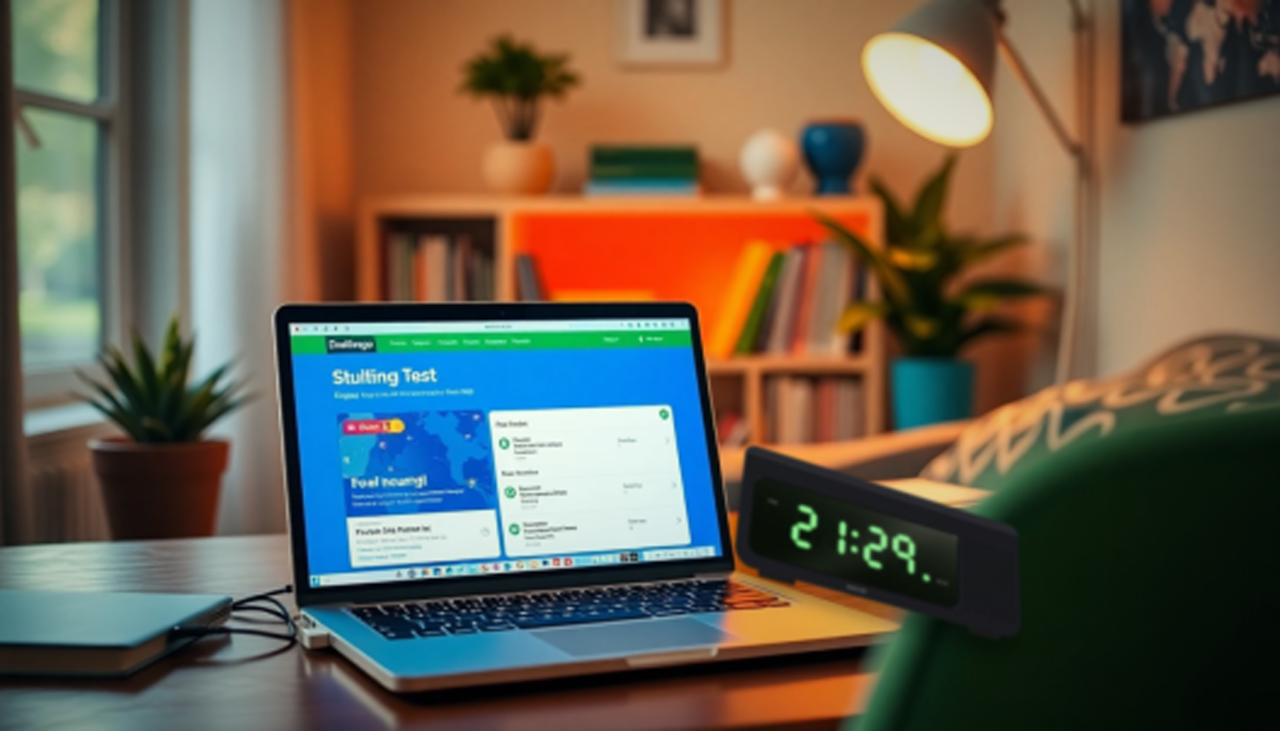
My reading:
T21:29
